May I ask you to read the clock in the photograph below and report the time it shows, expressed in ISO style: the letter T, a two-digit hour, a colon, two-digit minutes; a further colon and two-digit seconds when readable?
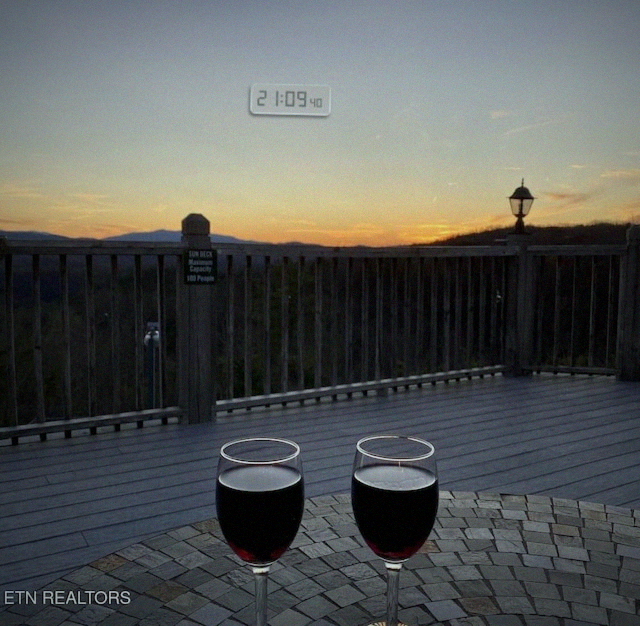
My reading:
T21:09
